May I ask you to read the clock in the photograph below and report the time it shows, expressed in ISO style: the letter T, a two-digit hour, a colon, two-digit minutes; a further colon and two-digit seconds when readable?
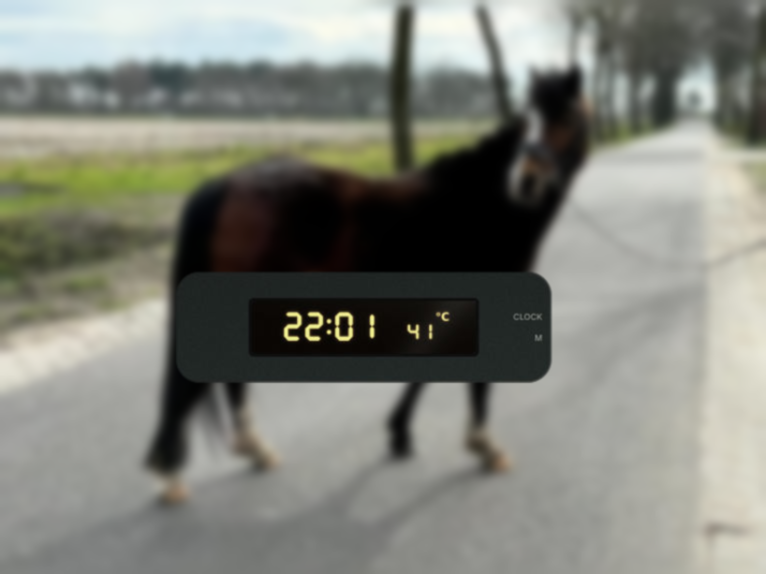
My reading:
T22:01
